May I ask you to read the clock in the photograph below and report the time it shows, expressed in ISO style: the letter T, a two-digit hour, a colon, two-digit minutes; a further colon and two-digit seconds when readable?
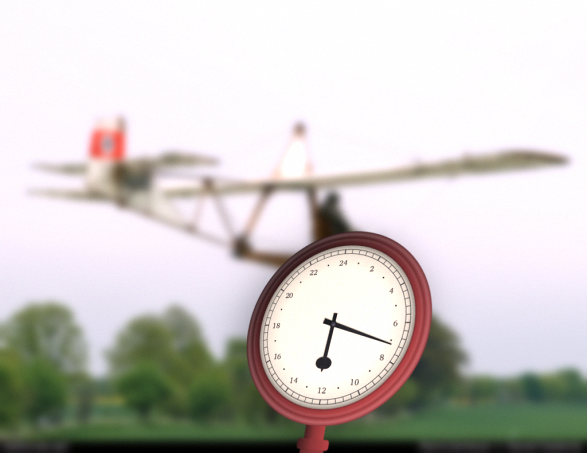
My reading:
T12:18
